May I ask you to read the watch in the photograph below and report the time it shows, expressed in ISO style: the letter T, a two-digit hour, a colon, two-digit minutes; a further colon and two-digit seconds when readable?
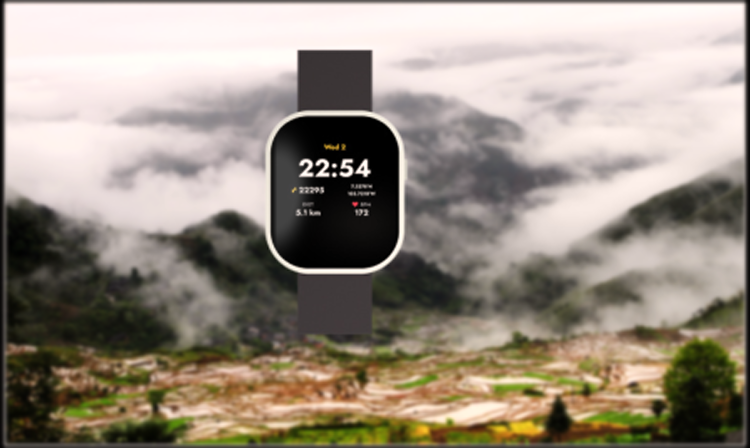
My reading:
T22:54
